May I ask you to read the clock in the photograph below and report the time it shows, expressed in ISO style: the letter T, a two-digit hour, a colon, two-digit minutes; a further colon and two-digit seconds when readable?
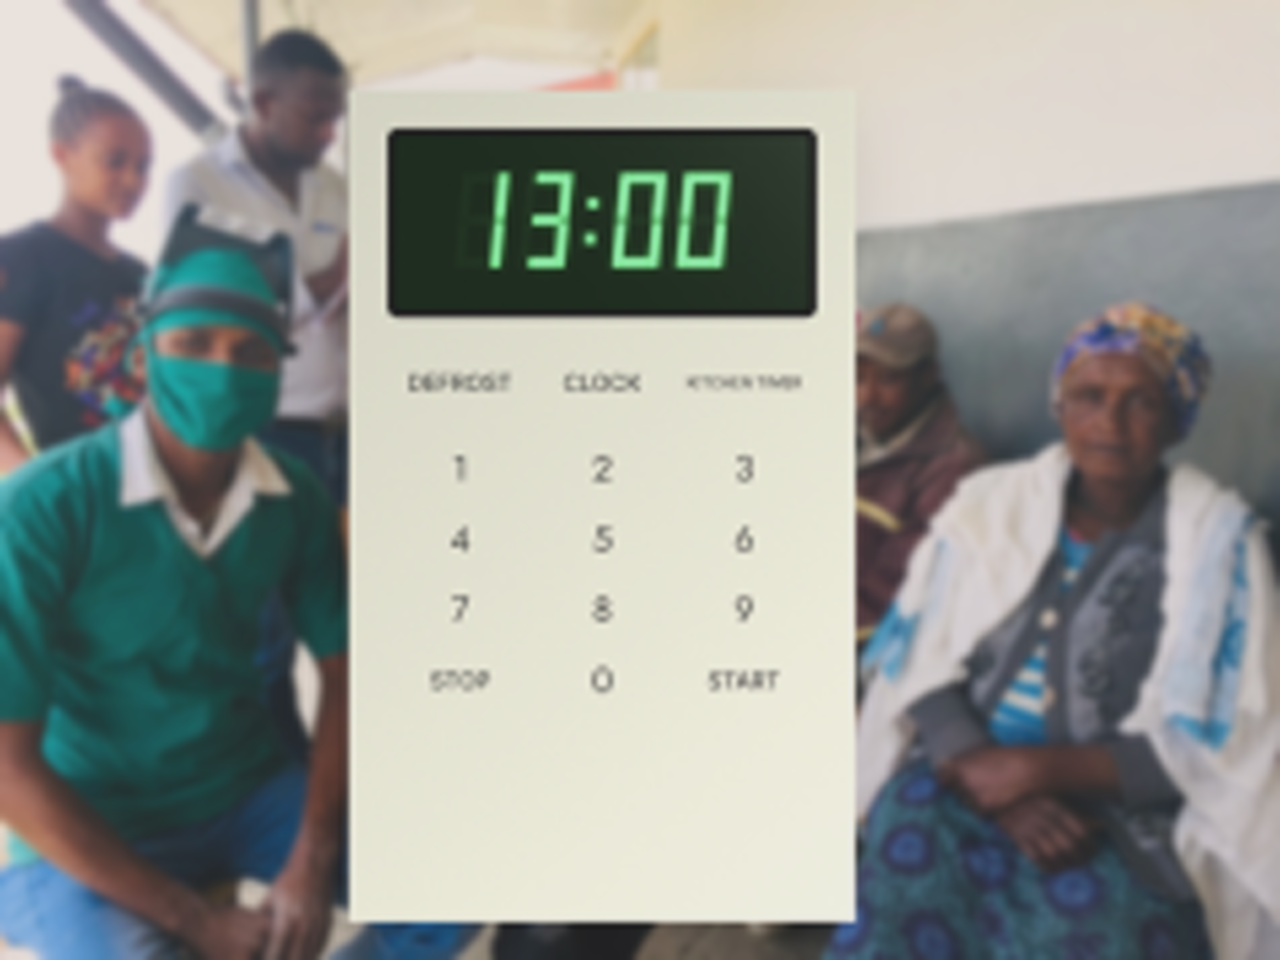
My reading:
T13:00
